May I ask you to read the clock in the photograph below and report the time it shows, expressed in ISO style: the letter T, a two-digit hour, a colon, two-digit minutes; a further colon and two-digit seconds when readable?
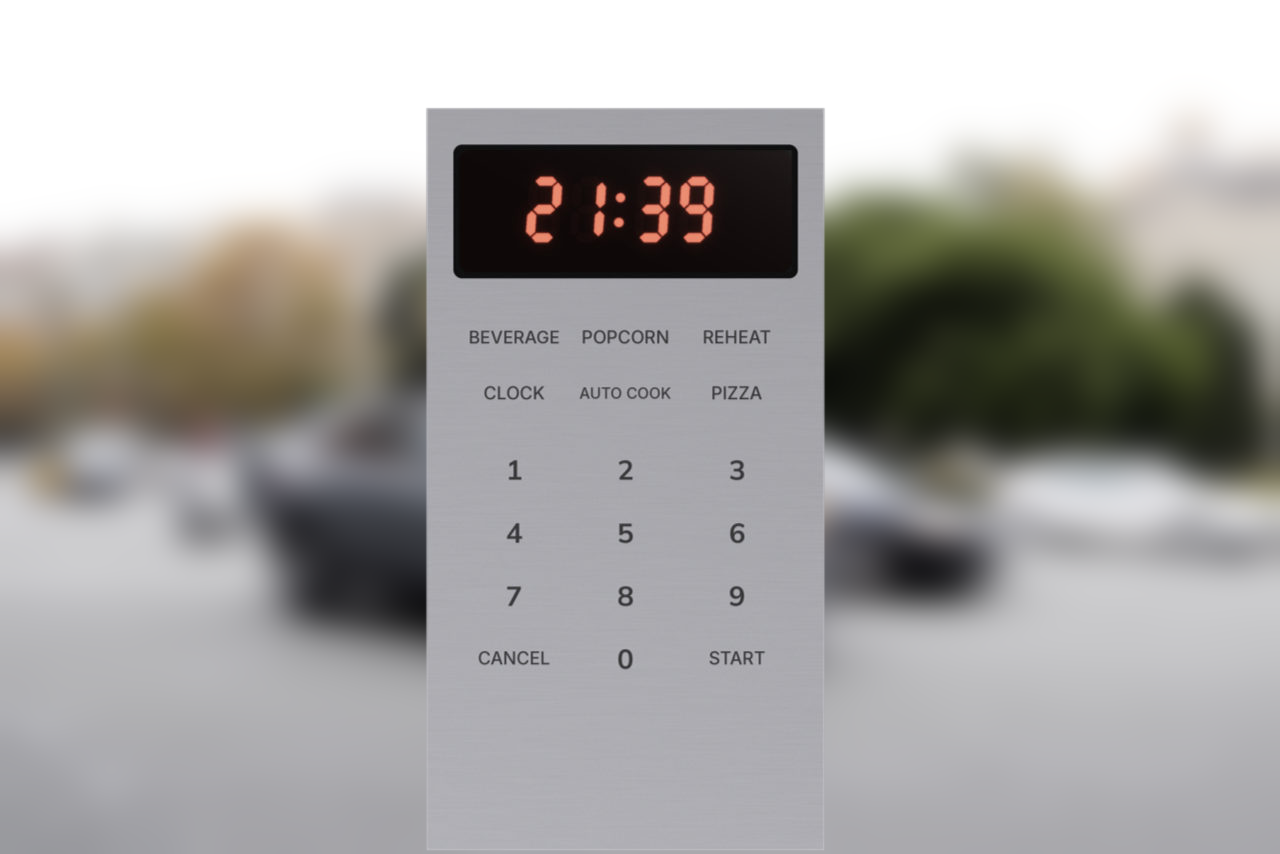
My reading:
T21:39
